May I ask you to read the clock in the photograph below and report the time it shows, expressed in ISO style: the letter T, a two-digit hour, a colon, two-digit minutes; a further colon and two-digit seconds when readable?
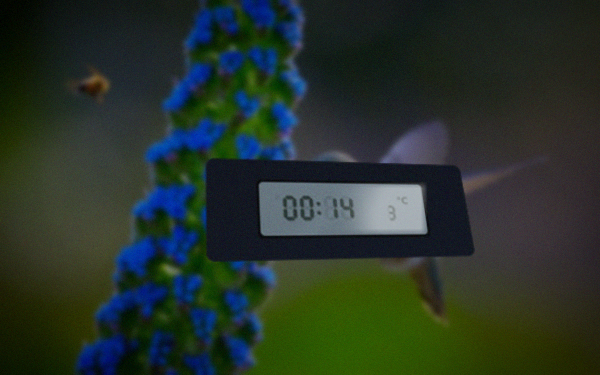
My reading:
T00:14
